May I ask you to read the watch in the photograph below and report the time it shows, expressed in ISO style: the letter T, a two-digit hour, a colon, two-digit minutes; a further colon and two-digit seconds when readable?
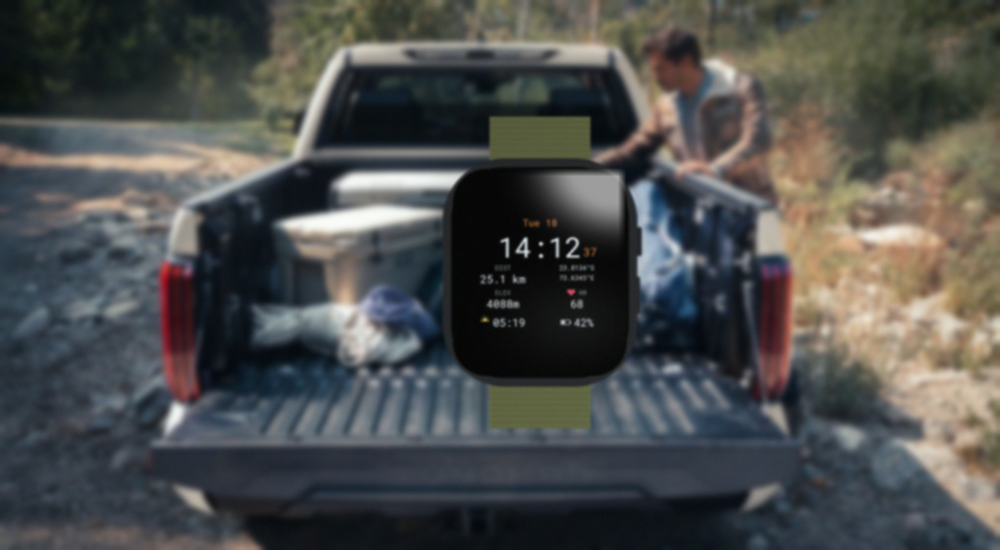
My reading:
T14:12
